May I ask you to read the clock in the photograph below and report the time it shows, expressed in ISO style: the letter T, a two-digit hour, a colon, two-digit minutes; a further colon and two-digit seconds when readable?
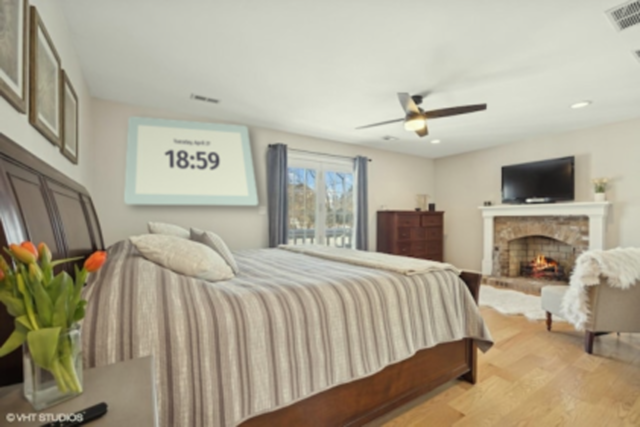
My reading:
T18:59
